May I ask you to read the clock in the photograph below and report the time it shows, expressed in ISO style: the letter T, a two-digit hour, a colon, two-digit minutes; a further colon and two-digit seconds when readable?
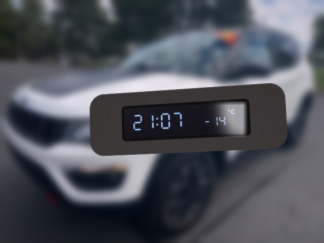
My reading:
T21:07
